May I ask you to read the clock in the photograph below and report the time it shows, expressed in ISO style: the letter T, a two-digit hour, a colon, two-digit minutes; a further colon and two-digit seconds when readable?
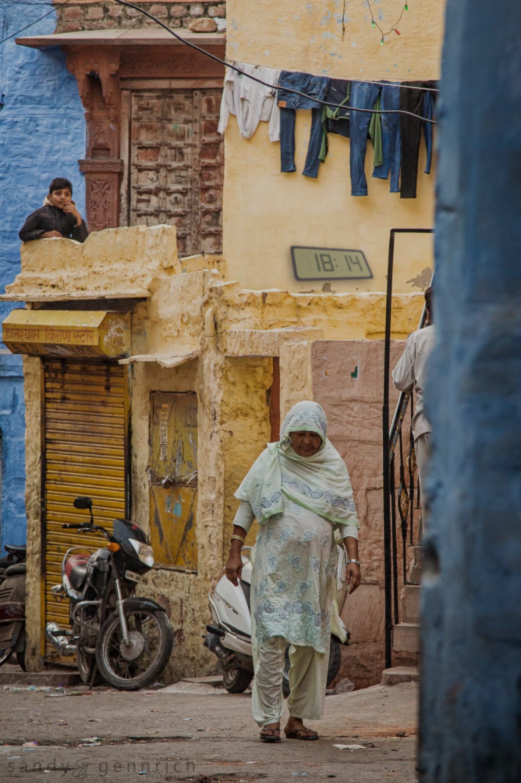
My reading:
T18:14
